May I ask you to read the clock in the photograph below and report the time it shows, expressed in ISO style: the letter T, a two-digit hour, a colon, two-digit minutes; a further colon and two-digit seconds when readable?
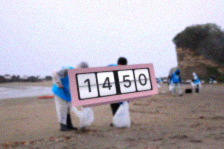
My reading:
T14:50
